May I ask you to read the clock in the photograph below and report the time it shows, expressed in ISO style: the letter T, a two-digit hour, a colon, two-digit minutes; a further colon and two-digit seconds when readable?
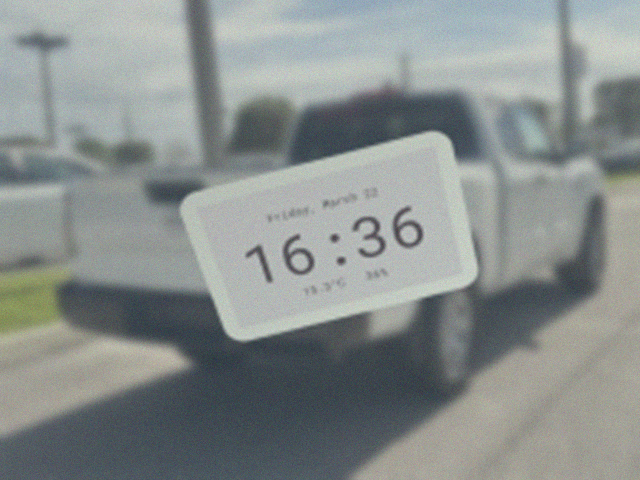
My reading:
T16:36
